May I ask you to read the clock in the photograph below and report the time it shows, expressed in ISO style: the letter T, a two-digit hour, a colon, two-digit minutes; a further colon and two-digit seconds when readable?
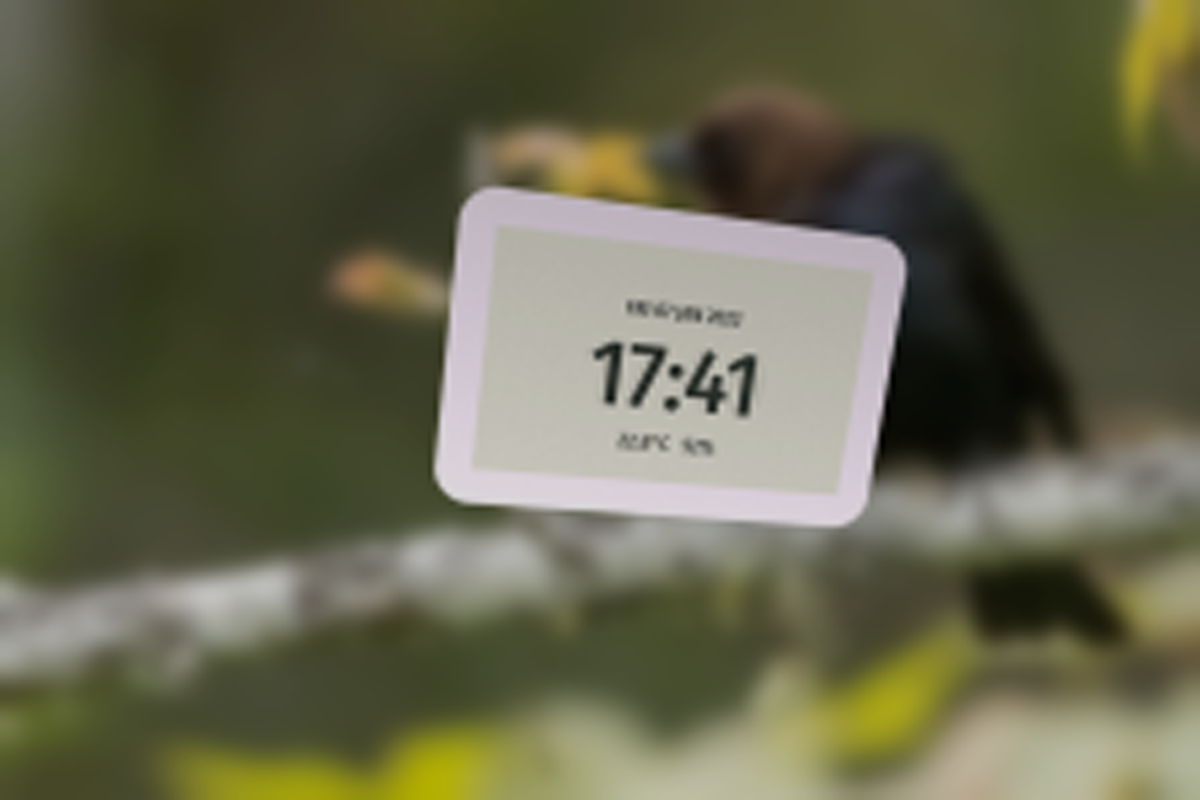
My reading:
T17:41
